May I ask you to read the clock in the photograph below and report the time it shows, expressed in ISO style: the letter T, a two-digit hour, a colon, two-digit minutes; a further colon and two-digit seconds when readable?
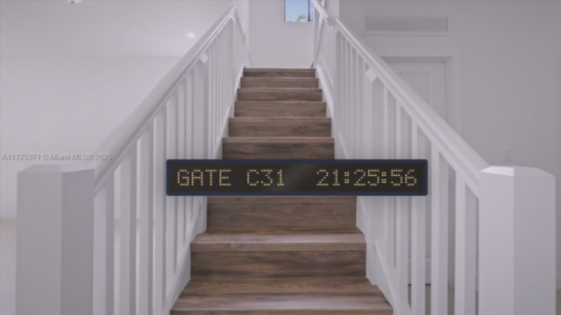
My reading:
T21:25:56
